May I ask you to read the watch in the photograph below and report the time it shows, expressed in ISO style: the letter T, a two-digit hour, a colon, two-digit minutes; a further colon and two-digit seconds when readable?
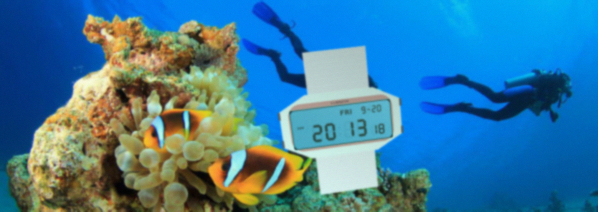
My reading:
T20:13:18
